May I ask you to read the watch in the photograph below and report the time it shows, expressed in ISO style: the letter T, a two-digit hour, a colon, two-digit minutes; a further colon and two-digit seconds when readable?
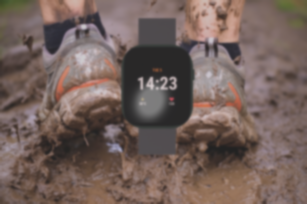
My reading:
T14:23
